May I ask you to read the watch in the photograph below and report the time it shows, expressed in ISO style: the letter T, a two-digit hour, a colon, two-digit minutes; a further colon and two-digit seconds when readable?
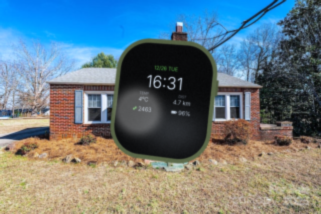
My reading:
T16:31
